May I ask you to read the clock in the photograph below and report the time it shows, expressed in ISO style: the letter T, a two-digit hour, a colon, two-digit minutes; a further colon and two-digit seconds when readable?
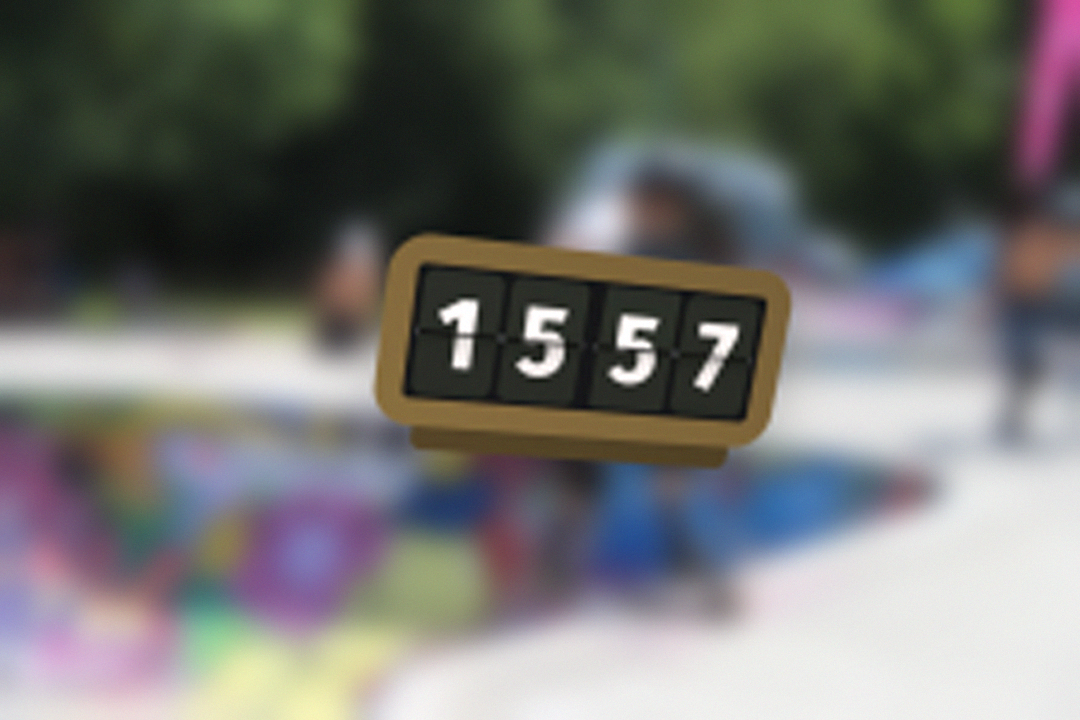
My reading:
T15:57
